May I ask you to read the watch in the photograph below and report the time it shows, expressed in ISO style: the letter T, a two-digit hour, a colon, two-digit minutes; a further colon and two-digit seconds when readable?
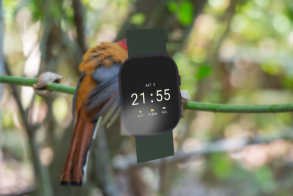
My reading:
T21:55
